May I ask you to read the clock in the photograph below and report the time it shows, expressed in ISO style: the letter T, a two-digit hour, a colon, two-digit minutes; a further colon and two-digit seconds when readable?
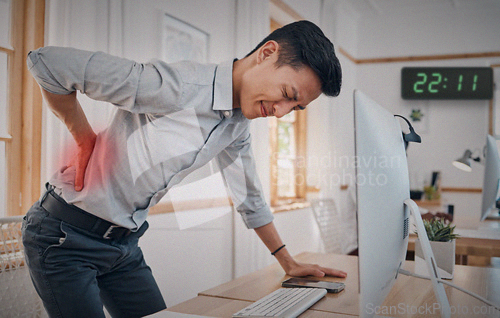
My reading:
T22:11
